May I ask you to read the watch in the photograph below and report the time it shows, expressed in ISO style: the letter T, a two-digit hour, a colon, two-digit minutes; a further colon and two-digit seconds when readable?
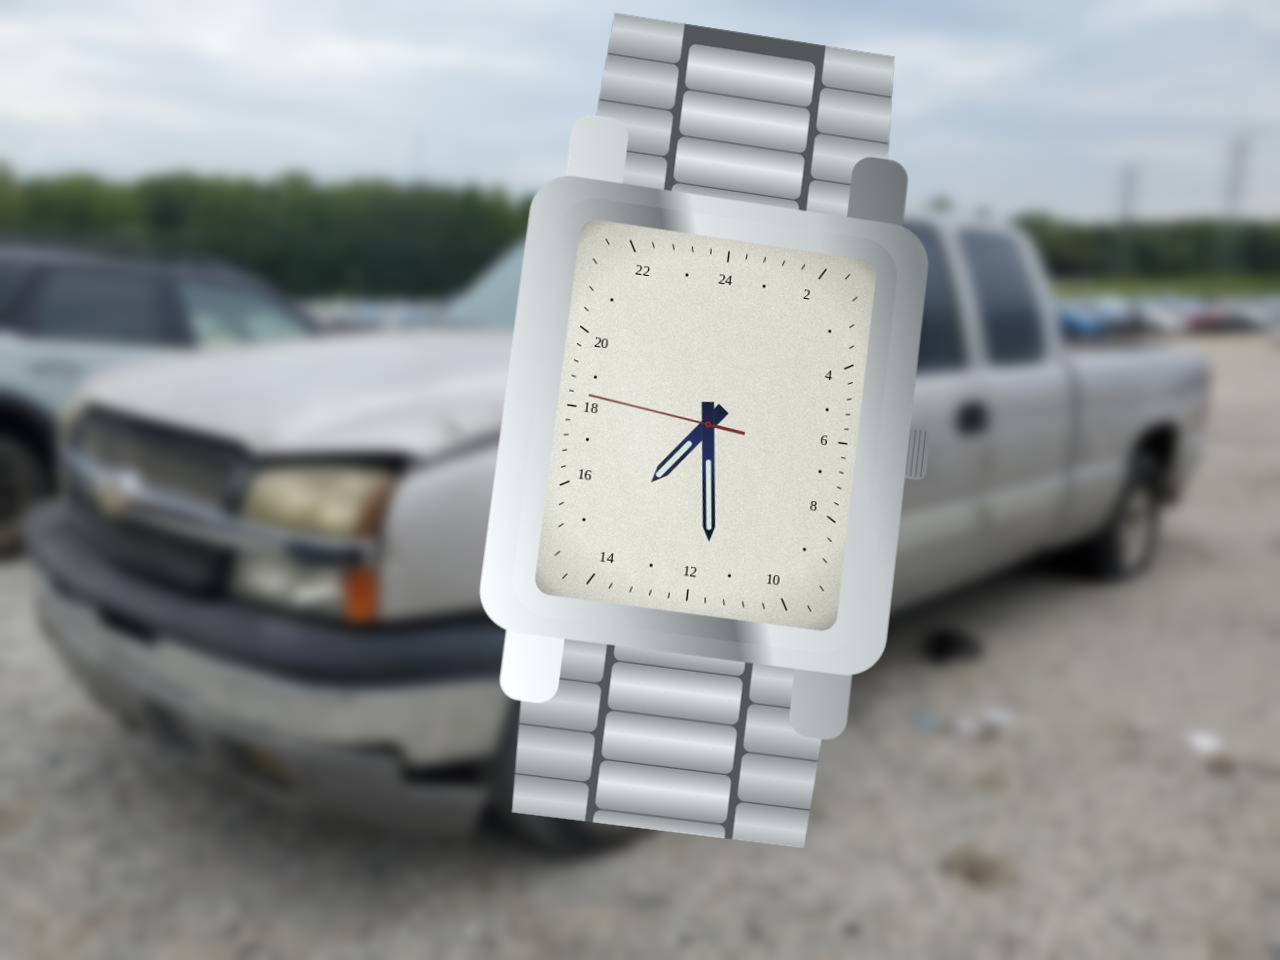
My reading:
T14:28:46
